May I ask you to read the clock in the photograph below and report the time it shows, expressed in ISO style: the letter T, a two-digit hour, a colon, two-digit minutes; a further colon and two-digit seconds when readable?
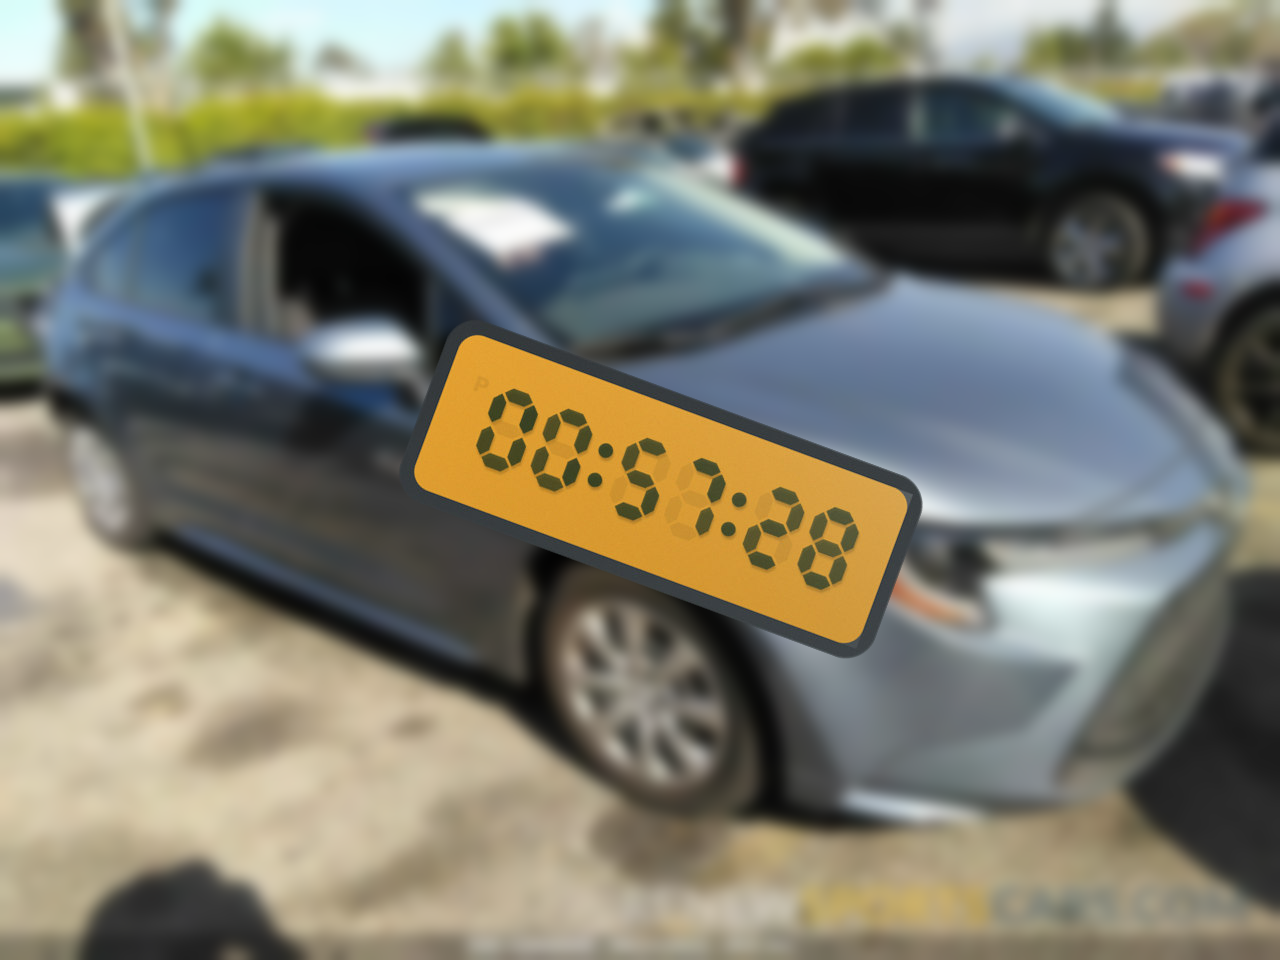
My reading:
T00:57:28
